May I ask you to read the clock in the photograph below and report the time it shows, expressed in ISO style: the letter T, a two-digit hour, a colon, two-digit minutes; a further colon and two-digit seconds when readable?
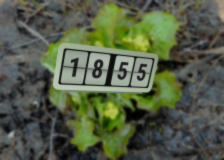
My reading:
T18:55
